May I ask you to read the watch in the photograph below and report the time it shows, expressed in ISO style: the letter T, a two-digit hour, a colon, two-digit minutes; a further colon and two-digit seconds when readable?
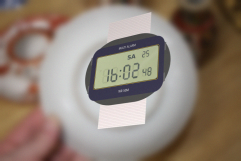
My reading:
T16:02:48
